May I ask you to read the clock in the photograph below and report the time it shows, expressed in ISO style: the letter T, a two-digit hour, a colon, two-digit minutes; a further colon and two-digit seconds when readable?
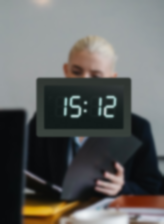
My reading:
T15:12
